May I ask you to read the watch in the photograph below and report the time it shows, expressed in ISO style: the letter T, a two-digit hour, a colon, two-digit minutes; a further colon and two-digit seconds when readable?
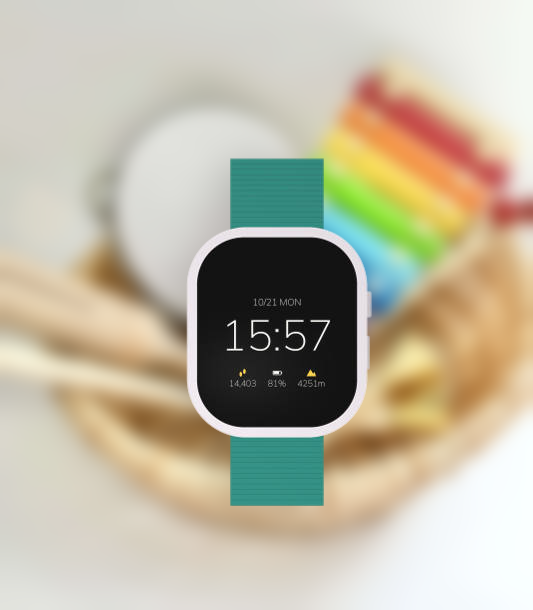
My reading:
T15:57
